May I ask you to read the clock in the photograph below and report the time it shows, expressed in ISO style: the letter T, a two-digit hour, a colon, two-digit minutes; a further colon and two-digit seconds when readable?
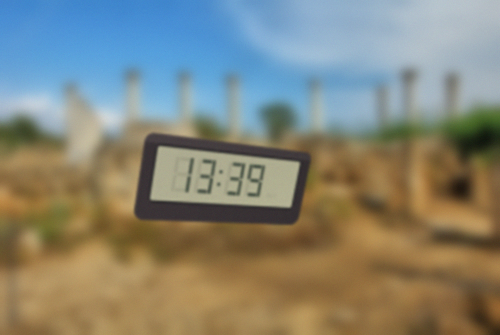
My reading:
T13:39
